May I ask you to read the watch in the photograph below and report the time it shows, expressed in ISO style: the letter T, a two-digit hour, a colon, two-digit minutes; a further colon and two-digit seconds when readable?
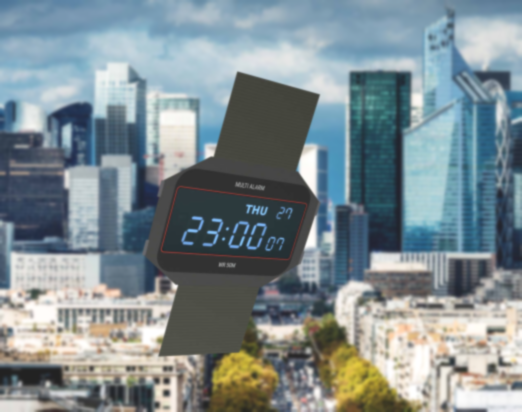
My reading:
T23:00:07
